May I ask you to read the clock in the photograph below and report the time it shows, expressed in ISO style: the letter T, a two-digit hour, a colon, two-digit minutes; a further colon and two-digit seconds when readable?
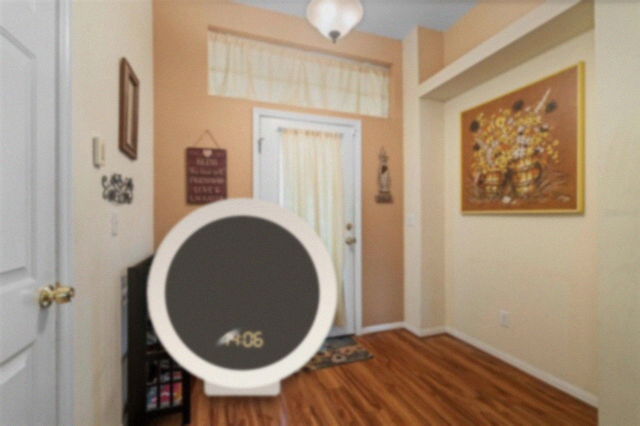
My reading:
T14:06
